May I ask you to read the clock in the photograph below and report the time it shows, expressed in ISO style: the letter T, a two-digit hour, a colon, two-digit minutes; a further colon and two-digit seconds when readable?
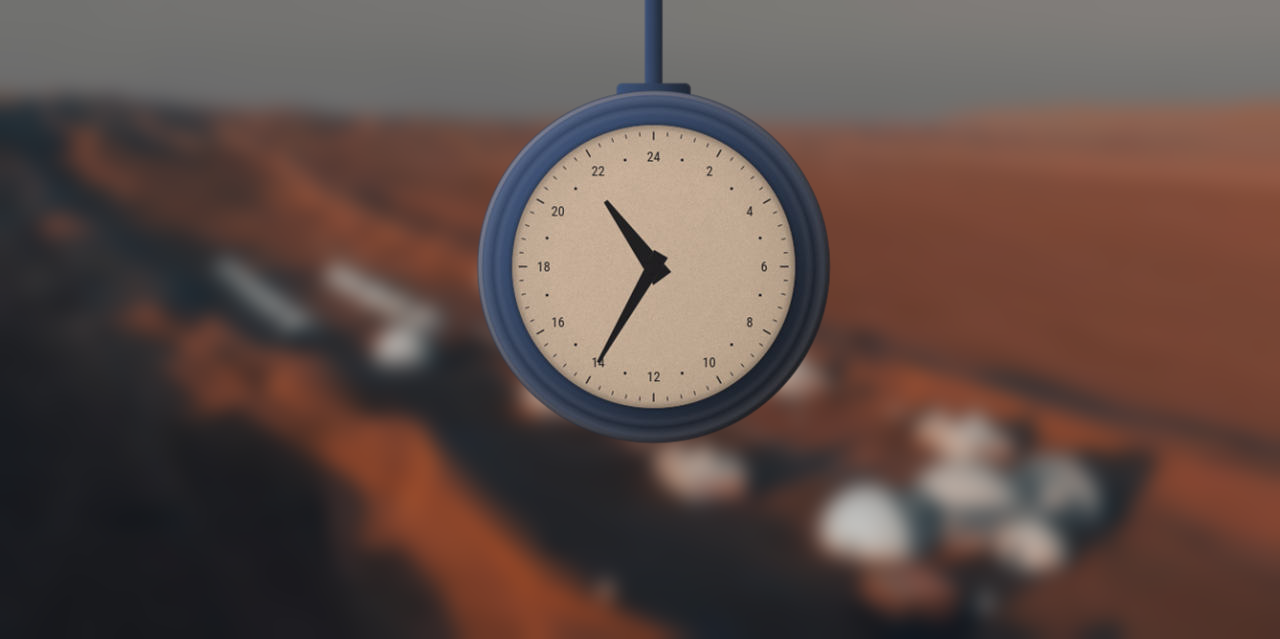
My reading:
T21:35
